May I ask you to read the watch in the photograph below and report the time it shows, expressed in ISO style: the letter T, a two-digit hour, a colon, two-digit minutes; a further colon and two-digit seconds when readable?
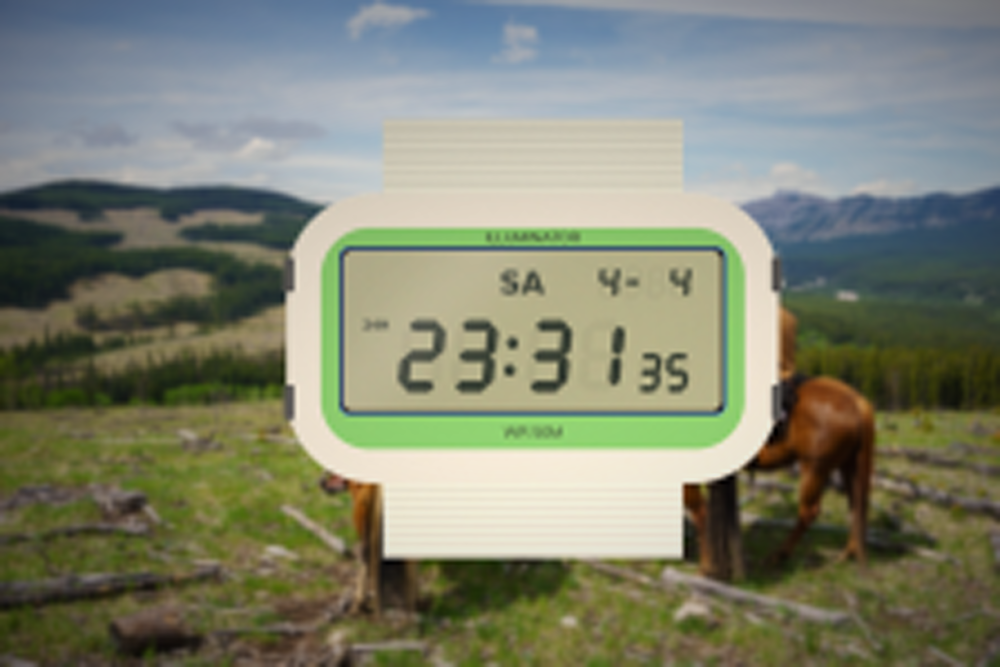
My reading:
T23:31:35
